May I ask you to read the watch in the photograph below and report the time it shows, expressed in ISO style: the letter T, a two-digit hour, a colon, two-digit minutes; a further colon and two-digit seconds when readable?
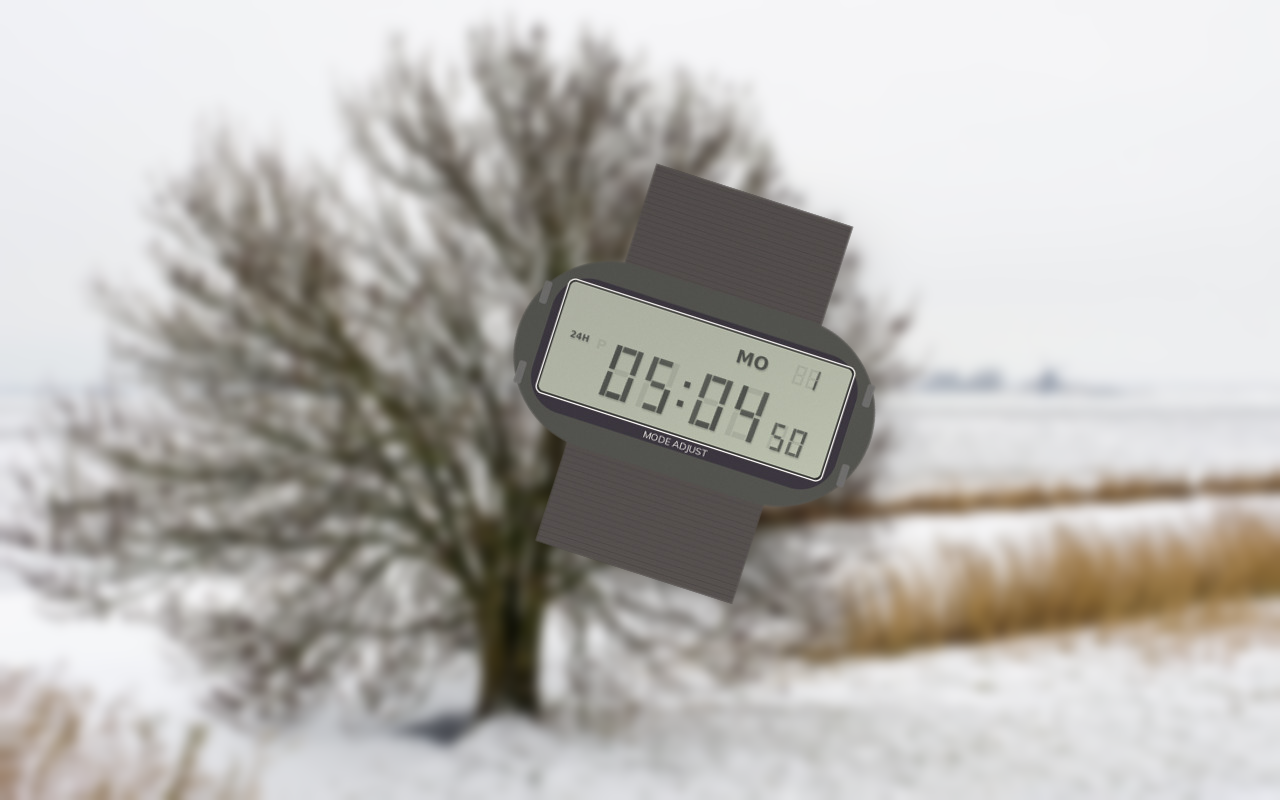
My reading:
T05:04:50
